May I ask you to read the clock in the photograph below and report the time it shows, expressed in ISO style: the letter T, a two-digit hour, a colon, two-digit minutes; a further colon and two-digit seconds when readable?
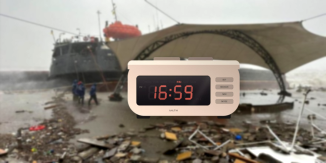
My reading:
T16:59
